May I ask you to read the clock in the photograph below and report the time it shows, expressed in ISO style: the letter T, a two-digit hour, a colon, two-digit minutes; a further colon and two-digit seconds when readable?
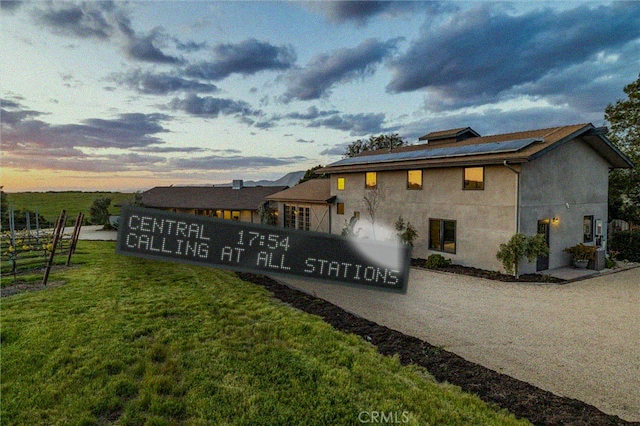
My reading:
T17:54
